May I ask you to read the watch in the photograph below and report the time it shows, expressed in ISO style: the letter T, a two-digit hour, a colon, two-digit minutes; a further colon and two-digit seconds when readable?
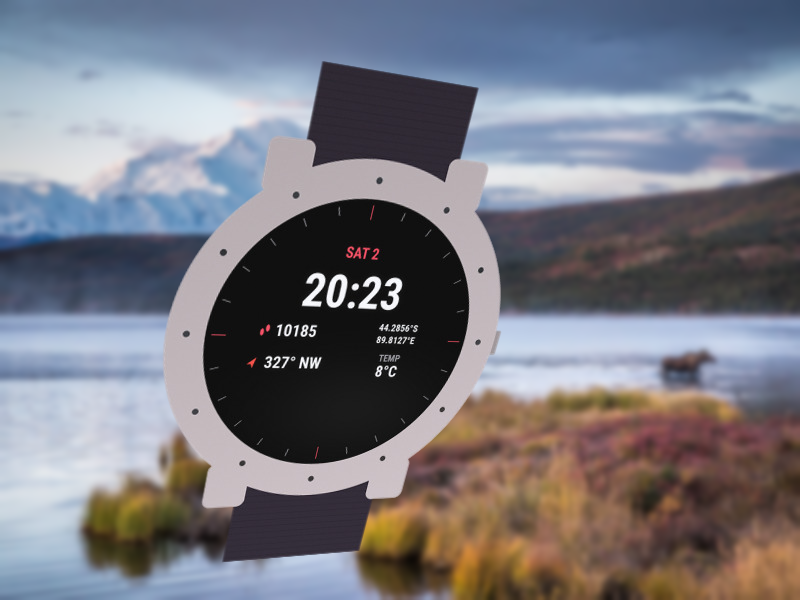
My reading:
T20:23
